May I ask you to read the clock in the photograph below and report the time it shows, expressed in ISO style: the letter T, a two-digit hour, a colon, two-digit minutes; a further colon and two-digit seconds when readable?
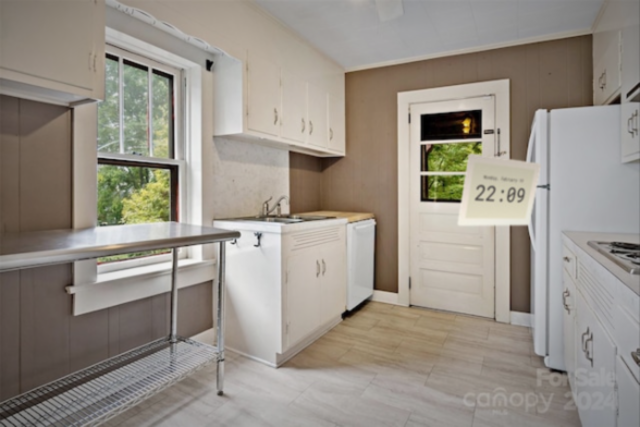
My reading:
T22:09
